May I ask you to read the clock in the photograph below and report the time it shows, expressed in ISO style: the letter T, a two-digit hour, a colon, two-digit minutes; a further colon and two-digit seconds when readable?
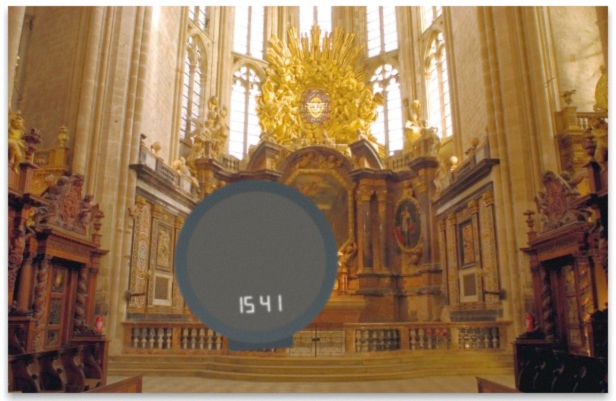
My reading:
T15:41
